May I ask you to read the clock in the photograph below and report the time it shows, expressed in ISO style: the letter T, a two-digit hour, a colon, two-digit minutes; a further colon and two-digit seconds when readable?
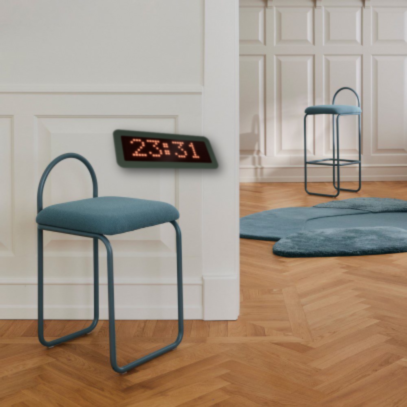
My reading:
T23:31
